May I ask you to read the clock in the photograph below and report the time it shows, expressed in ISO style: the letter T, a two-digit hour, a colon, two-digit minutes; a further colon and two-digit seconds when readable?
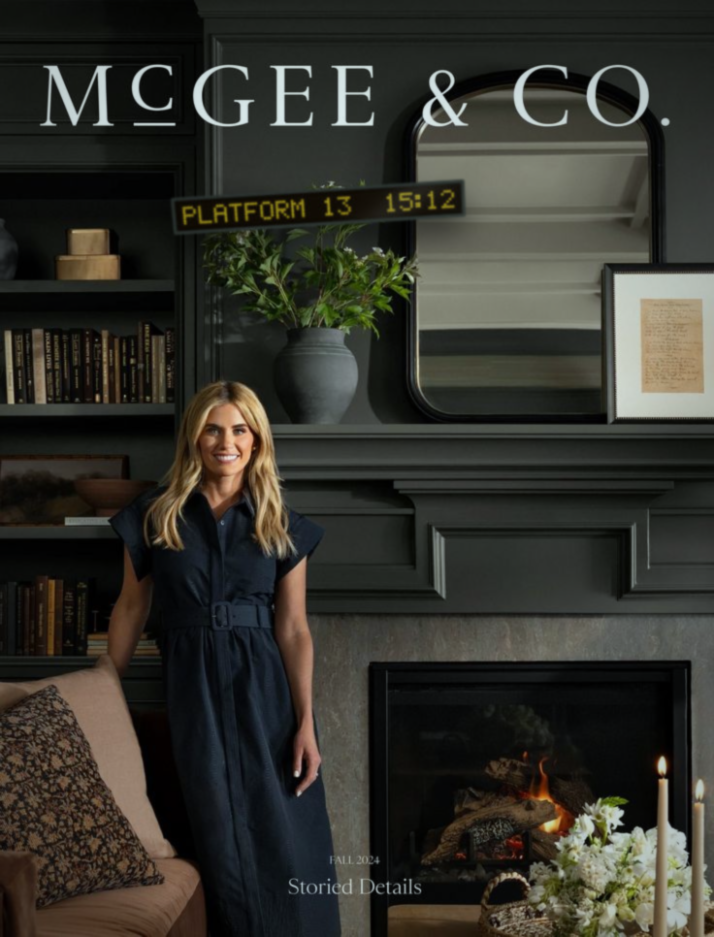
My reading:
T15:12
